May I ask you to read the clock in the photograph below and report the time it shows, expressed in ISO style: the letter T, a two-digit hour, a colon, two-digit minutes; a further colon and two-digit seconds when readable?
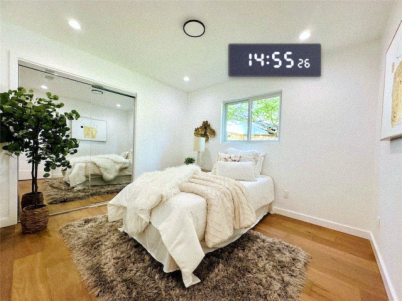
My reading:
T14:55:26
